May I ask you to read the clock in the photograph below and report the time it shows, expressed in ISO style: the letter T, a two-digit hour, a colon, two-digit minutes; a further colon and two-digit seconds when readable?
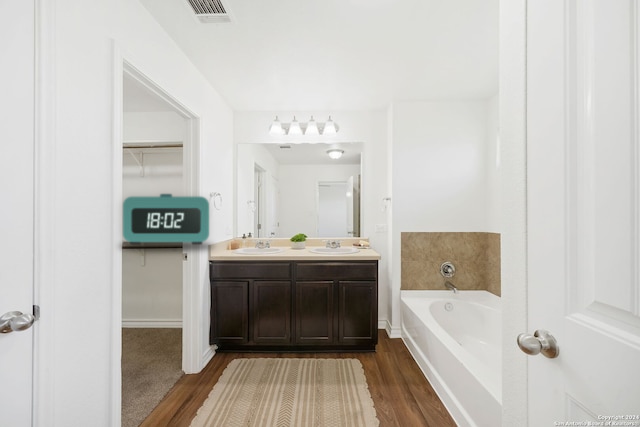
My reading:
T18:02
